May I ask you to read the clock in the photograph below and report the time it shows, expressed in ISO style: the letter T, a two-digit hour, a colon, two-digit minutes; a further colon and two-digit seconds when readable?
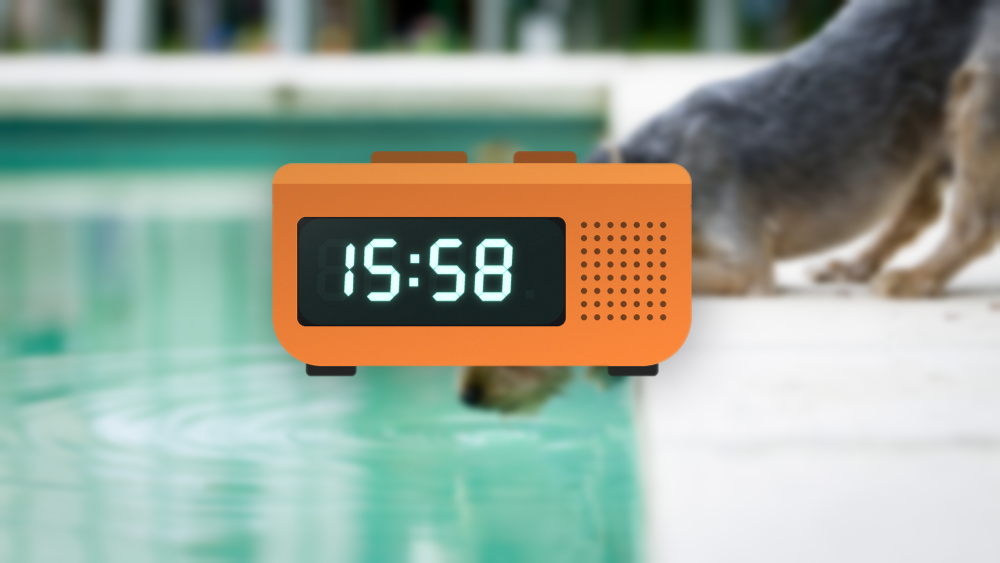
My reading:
T15:58
